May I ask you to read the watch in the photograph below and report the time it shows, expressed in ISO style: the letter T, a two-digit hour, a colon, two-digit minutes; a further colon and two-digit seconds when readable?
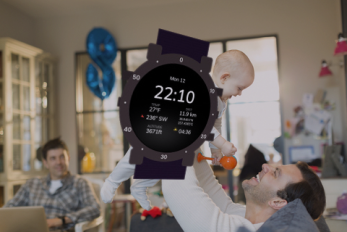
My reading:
T22:10
